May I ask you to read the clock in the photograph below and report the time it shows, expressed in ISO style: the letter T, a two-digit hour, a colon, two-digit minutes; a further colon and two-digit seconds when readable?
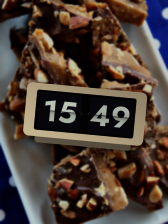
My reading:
T15:49
